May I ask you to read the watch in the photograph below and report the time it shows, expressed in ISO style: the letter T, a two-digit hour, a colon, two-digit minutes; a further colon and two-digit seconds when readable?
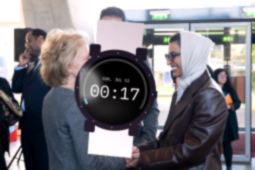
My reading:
T00:17
